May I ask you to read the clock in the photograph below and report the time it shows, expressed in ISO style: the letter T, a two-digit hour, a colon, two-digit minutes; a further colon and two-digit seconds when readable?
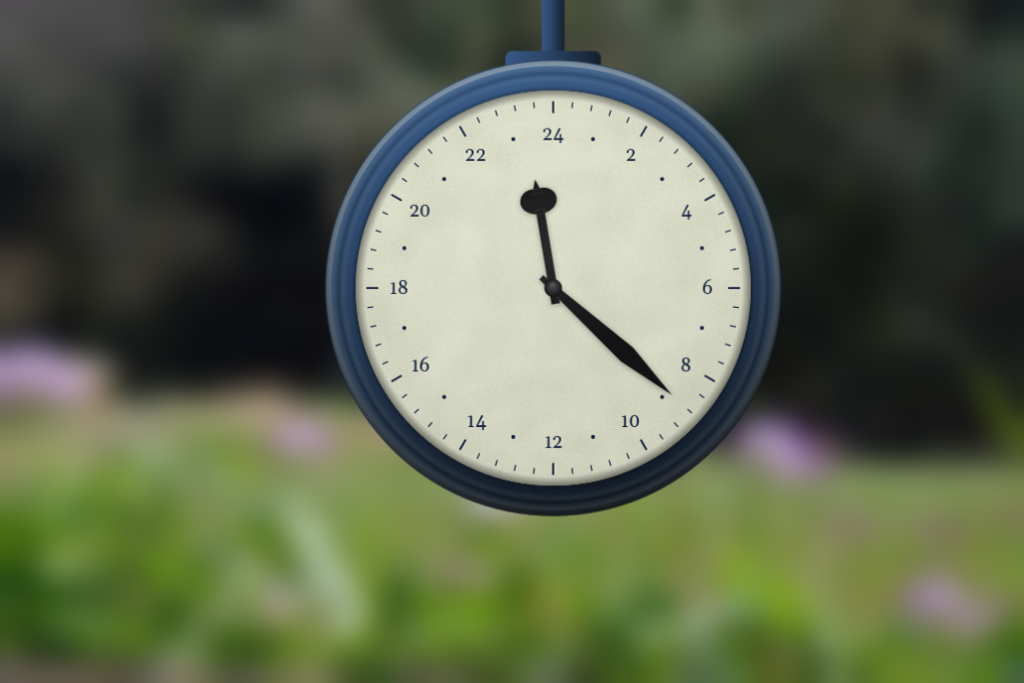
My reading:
T23:22
